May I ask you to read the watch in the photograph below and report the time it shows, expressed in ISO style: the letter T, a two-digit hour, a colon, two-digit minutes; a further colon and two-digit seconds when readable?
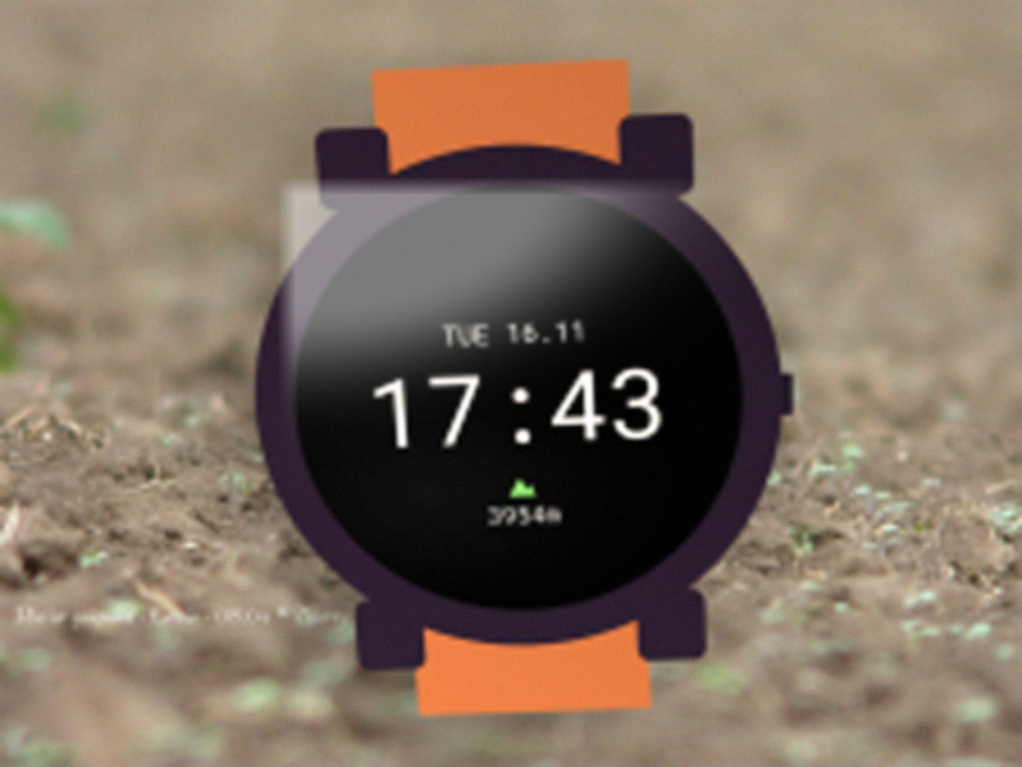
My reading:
T17:43
